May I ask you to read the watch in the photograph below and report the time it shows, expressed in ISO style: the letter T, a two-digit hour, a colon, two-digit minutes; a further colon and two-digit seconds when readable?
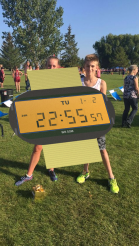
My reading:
T22:55:57
